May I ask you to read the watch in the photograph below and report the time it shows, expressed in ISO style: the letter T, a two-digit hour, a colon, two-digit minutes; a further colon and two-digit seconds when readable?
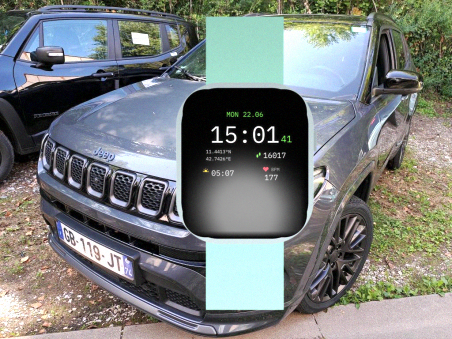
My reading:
T15:01:41
